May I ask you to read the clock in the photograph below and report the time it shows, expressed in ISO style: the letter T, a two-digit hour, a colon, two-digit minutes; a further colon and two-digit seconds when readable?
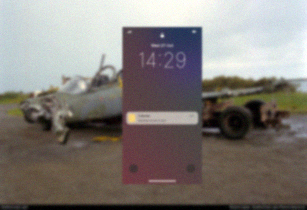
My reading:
T14:29
